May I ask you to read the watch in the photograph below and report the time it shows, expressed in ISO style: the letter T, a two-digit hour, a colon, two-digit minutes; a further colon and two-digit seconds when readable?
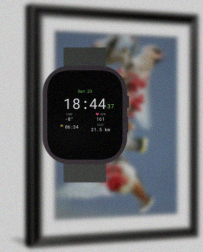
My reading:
T18:44
